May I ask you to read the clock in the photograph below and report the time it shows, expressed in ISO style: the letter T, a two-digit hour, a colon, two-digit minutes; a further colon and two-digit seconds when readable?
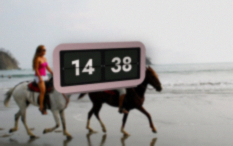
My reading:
T14:38
